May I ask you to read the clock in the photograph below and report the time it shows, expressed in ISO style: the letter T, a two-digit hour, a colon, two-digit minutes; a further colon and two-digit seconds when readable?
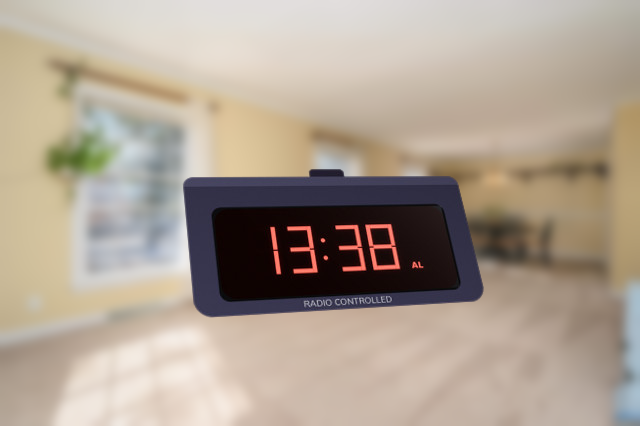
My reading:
T13:38
